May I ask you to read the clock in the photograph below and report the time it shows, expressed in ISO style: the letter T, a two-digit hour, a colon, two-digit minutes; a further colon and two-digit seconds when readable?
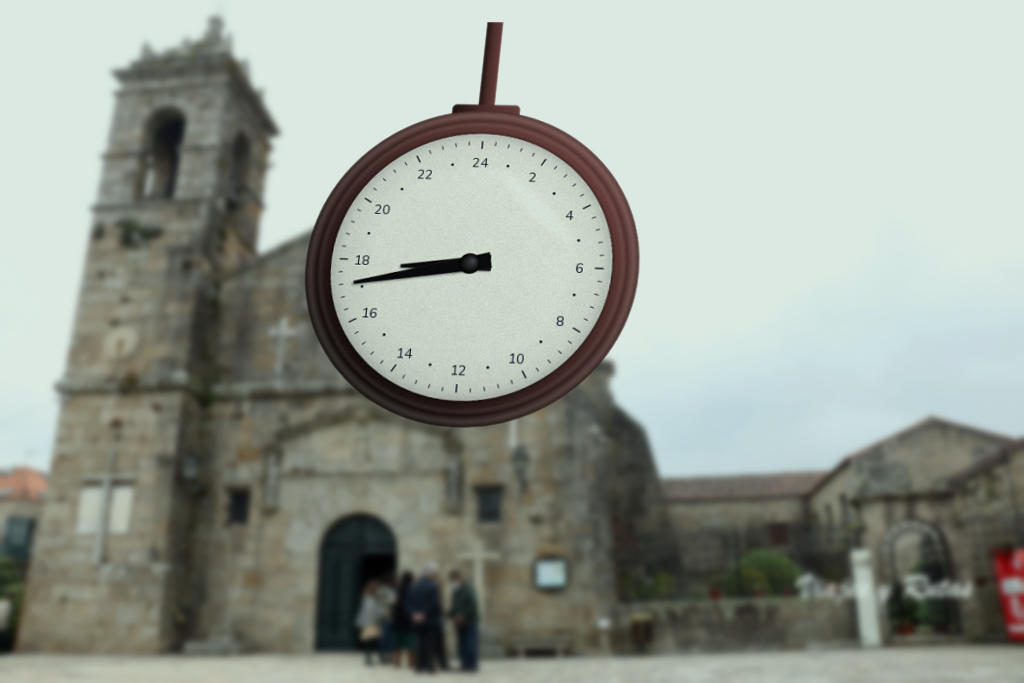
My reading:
T17:43
